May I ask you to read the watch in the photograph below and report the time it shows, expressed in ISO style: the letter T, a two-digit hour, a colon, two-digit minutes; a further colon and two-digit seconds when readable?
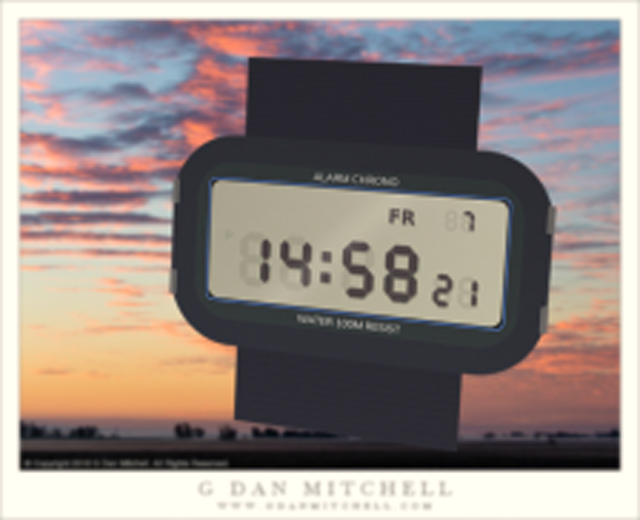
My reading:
T14:58:21
